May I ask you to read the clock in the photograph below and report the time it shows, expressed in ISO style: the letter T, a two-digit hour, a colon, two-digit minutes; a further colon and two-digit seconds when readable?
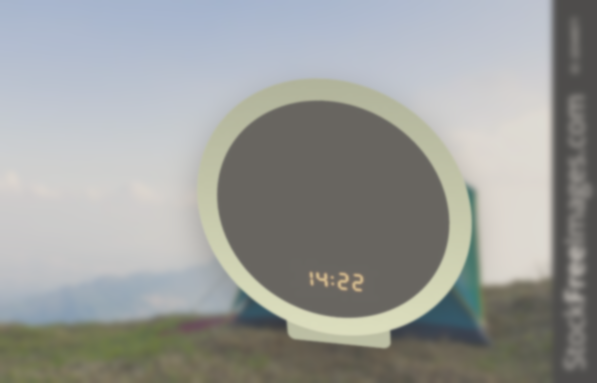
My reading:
T14:22
